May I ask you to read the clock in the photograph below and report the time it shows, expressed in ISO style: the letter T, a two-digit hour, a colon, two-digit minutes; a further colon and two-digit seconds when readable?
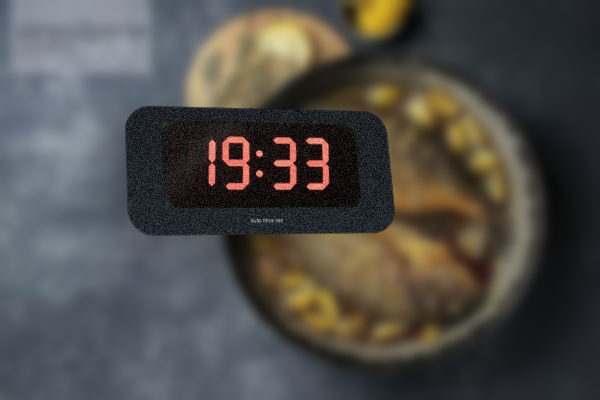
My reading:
T19:33
